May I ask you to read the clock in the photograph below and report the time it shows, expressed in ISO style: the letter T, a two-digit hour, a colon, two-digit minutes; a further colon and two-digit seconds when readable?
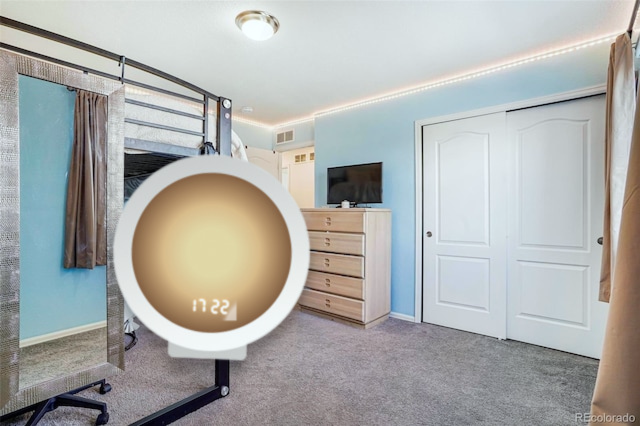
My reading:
T17:22
